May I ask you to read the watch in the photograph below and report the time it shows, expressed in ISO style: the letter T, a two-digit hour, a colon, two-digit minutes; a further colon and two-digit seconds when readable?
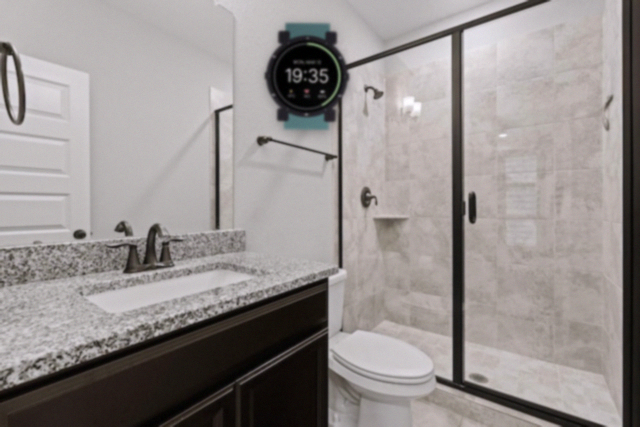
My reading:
T19:35
